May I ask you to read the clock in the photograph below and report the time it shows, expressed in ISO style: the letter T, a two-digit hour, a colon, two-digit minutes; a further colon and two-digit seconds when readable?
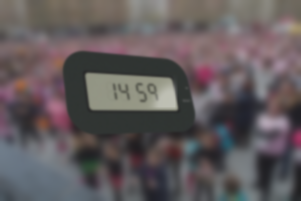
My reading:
T14:59
